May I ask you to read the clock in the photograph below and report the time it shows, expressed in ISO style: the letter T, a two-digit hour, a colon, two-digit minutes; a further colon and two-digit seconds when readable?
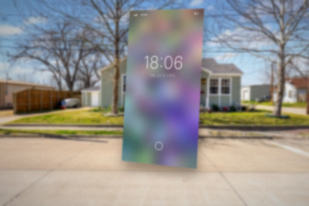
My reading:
T18:06
